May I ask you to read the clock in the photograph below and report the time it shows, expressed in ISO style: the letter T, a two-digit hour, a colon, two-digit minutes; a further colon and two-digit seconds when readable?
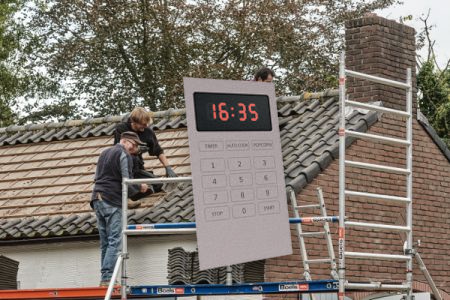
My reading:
T16:35
